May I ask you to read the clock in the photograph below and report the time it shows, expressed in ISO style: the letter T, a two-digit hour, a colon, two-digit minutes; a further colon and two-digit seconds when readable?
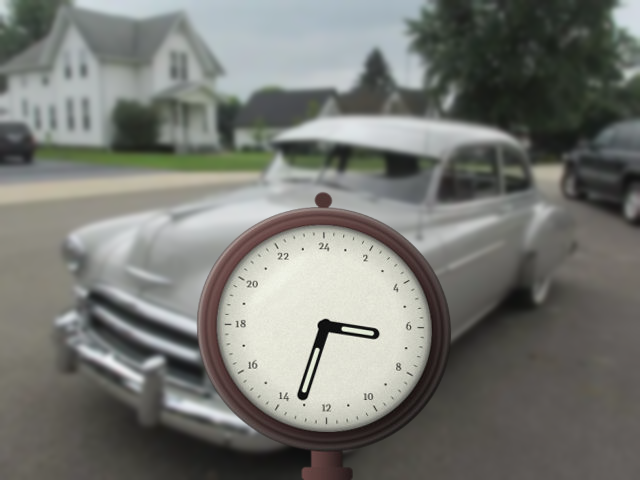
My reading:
T06:33
